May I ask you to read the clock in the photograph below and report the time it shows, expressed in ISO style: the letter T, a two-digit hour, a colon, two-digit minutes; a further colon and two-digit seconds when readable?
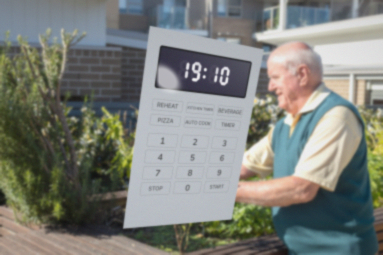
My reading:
T19:10
